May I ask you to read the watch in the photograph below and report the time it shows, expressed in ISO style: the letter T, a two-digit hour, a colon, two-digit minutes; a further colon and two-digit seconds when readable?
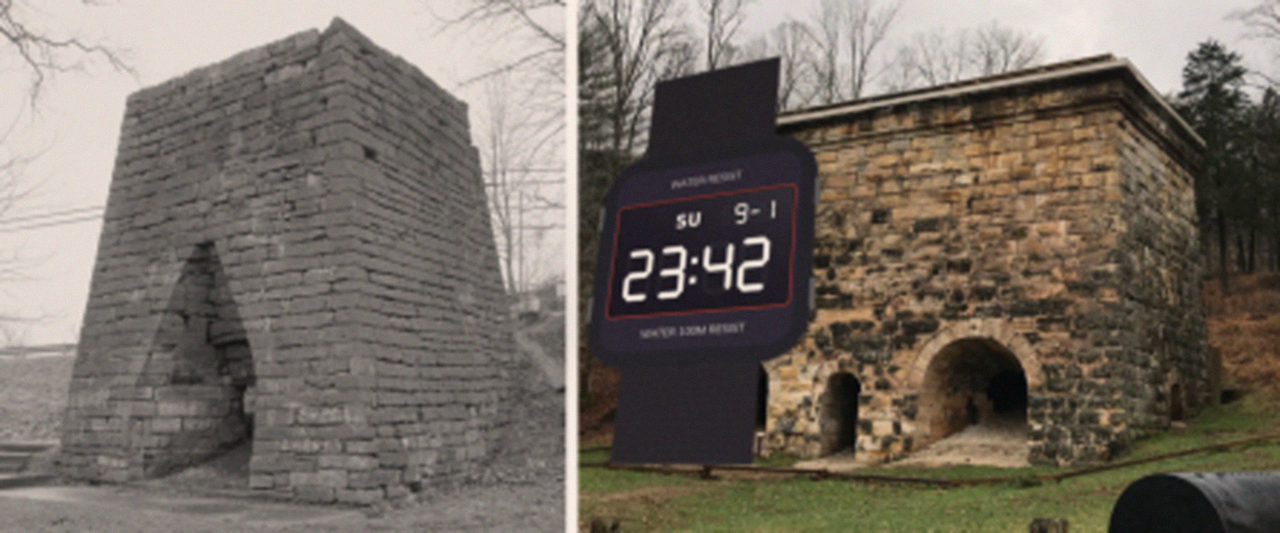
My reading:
T23:42
